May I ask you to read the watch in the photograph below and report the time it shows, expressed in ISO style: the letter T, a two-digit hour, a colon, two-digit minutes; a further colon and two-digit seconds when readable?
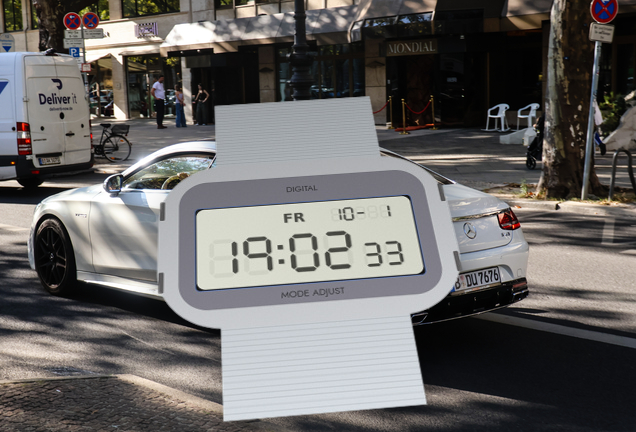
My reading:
T19:02:33
